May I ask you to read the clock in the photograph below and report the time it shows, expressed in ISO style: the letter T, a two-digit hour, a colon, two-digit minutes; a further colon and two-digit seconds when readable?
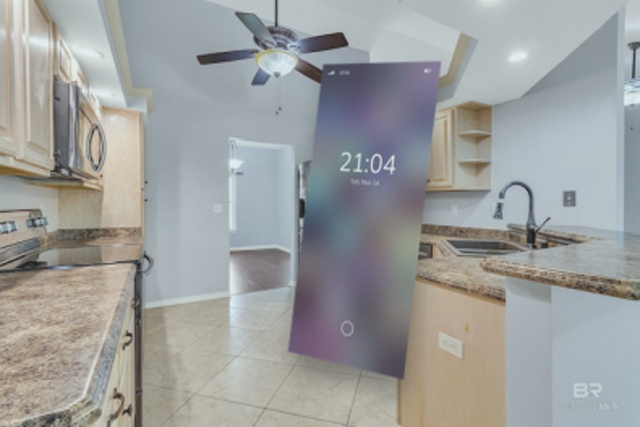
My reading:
T21:04
